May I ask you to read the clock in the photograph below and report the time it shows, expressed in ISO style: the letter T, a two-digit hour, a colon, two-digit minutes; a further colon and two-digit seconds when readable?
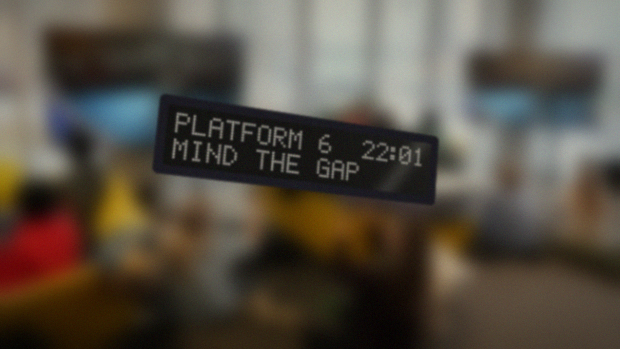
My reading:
T22:01
